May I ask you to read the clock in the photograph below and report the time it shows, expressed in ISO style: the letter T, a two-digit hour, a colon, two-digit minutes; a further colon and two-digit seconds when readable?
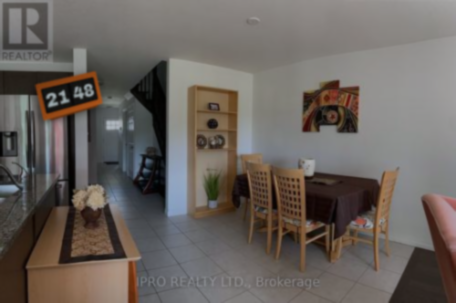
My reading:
T21:48
